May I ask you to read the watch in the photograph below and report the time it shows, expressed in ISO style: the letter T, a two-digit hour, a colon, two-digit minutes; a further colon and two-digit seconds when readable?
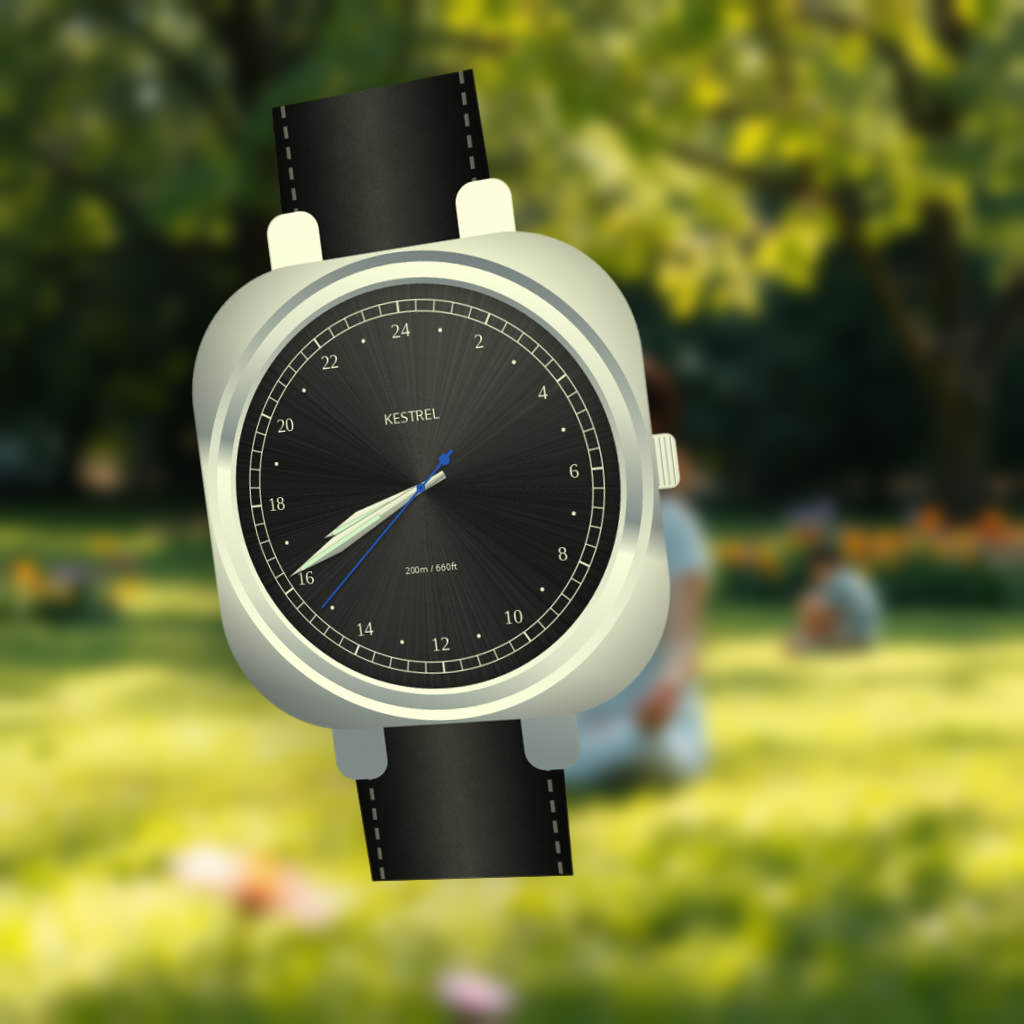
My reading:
T16:40:38
